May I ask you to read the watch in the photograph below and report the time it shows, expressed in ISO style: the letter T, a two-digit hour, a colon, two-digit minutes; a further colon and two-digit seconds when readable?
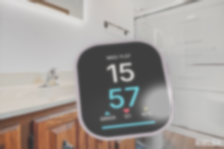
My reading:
T15:57
